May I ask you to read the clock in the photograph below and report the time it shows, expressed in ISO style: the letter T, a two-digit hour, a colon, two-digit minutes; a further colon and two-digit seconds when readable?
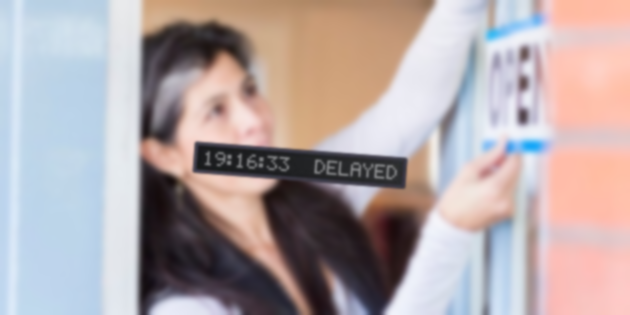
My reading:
T19:16:33
